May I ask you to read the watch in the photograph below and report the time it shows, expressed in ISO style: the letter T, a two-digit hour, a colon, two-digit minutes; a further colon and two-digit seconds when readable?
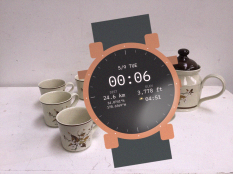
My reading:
T00:06
